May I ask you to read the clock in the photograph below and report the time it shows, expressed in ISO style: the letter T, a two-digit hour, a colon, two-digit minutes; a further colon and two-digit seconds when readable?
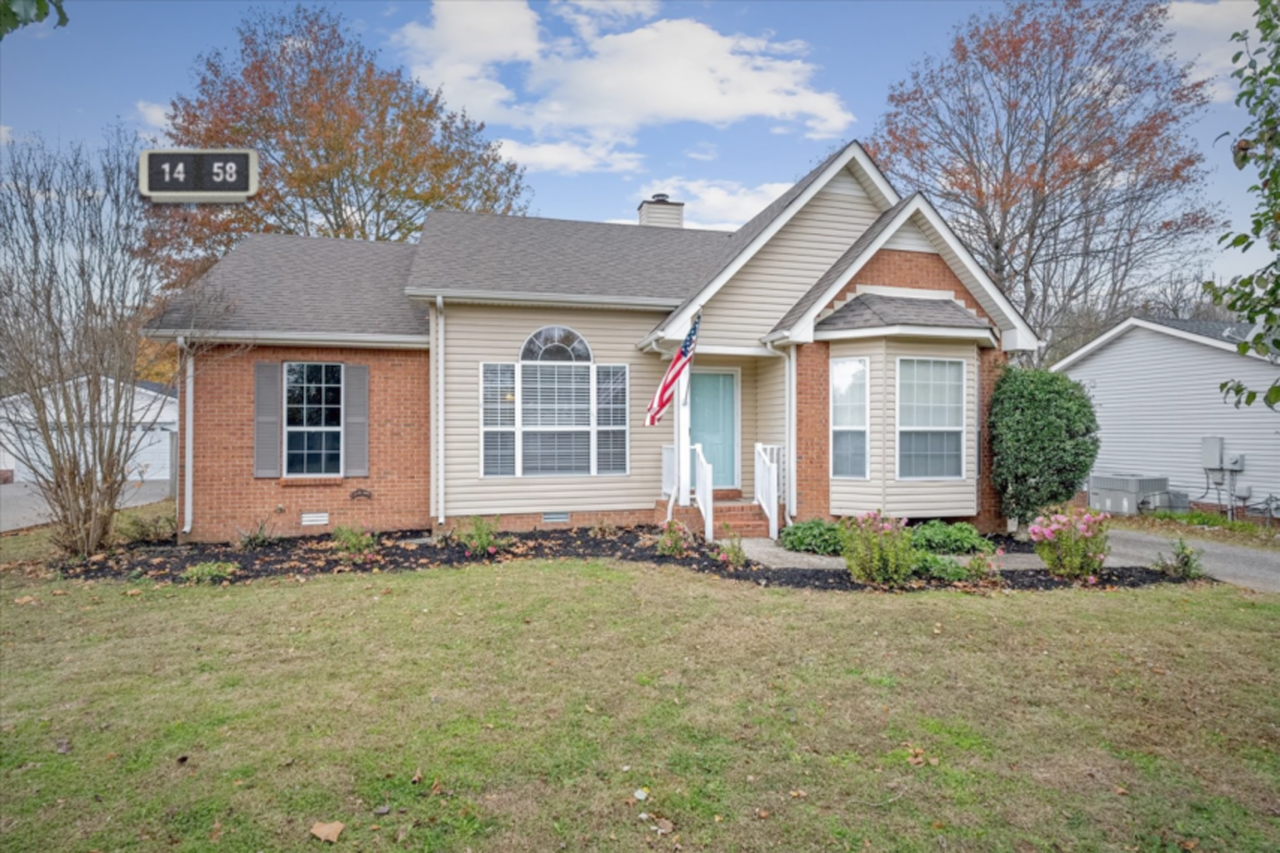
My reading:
T14:58
